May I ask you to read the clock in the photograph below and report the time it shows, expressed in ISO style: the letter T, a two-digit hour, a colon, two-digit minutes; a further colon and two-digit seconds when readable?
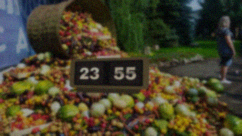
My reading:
T23:55
